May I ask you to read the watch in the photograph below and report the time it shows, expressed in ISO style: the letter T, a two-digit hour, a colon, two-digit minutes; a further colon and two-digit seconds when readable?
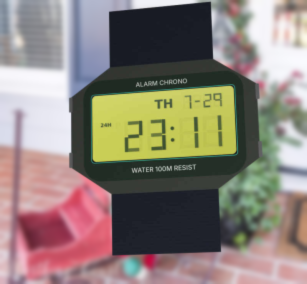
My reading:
T23:11
